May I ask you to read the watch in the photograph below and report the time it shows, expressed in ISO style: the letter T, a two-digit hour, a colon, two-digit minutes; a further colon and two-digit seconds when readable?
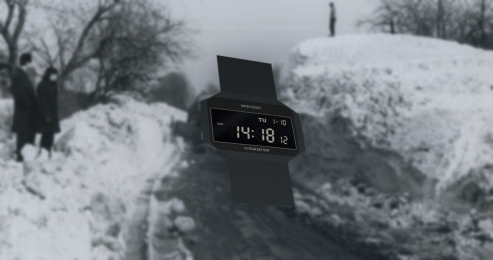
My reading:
T14:18:12
